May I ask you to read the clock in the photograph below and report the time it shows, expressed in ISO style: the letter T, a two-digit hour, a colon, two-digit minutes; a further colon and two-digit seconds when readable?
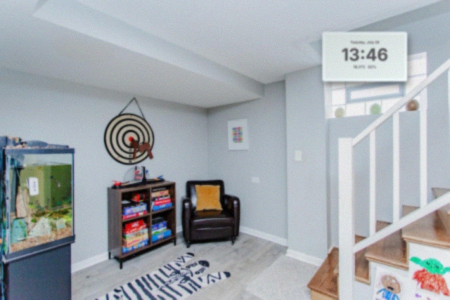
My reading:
T13:46
